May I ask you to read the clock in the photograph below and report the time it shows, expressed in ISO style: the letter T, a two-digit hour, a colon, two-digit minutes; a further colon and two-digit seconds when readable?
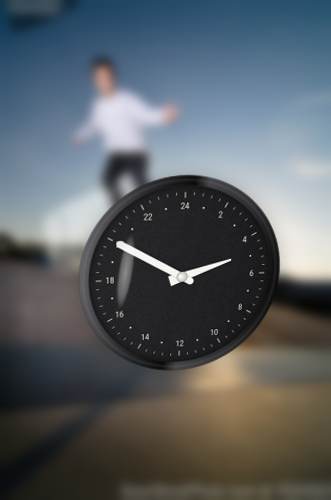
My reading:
T04:50
